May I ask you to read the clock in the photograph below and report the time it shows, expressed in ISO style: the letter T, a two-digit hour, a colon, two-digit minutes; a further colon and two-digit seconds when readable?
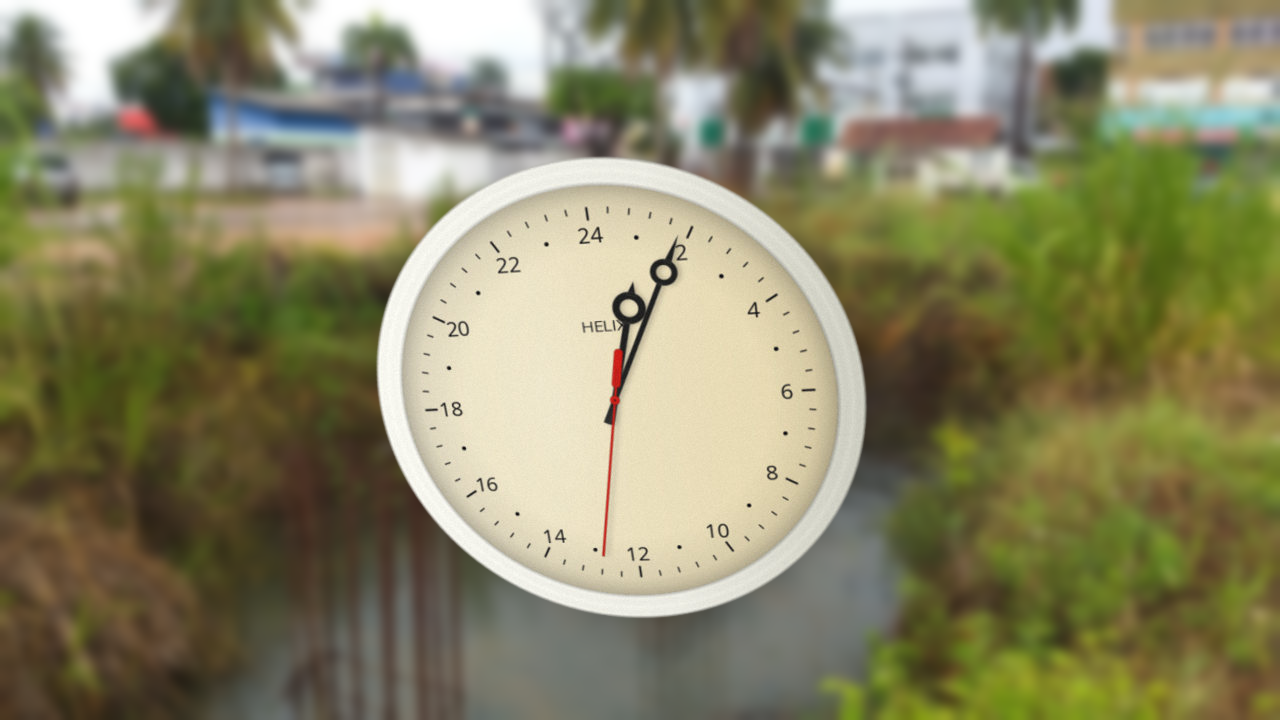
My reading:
T01:04:32
